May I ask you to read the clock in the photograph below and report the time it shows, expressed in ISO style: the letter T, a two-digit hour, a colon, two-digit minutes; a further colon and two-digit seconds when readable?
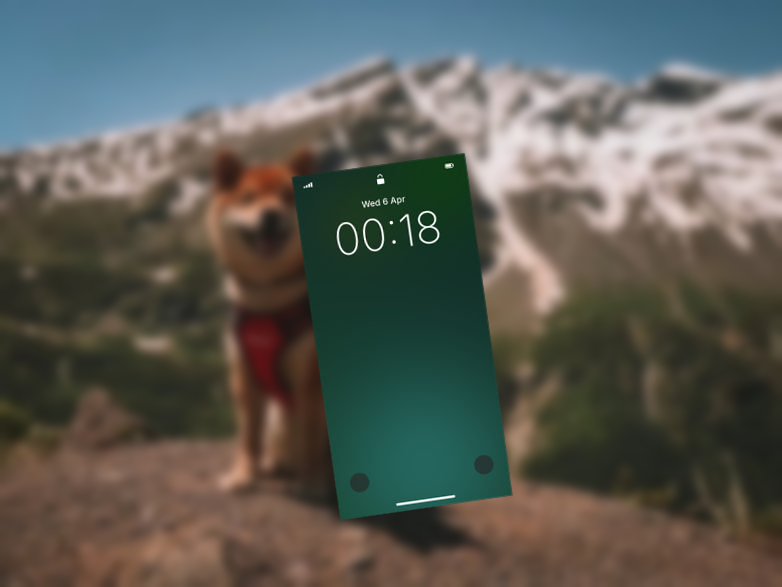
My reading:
T00:18
